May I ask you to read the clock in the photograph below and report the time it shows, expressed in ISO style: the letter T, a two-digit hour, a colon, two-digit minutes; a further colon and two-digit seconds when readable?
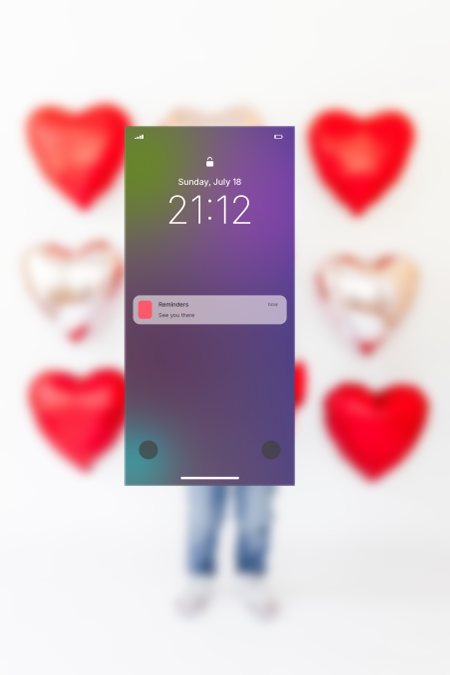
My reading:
T21:12
